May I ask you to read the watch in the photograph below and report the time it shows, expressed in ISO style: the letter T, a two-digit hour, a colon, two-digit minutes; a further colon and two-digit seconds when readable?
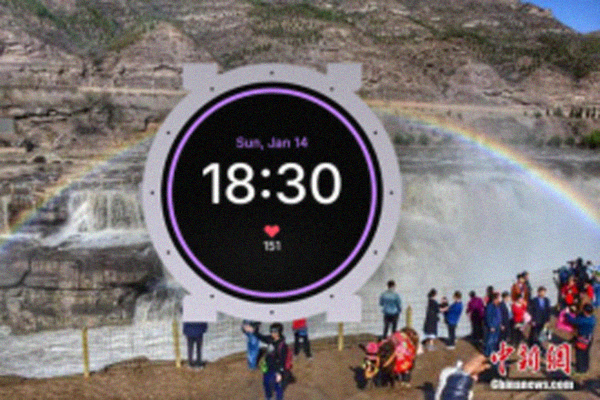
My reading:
T18:30
